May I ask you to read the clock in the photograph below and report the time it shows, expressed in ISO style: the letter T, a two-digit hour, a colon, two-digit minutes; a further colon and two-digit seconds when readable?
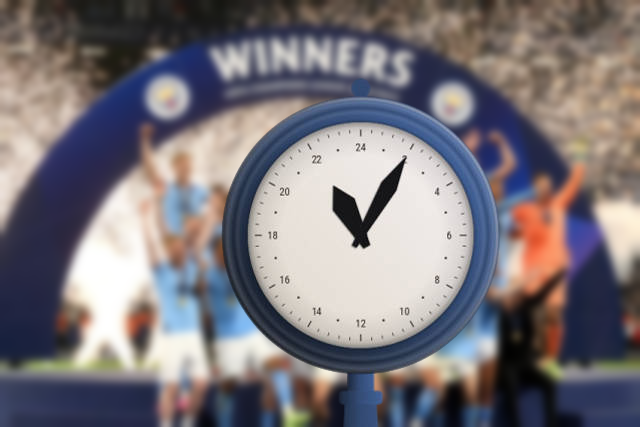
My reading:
T22:05
